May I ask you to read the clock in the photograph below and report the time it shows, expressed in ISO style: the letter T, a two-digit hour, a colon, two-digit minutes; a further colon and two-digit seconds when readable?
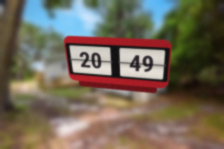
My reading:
T20:49
